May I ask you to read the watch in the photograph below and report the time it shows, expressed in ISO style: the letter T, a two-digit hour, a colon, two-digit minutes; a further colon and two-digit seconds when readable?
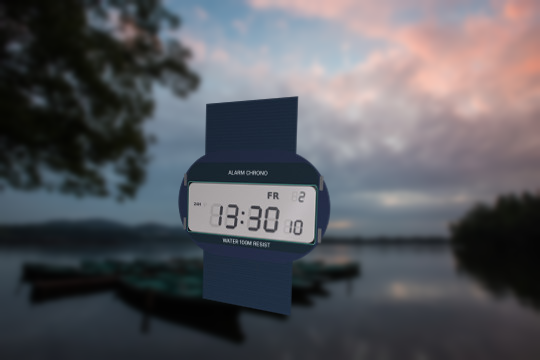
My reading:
T13:30:10
